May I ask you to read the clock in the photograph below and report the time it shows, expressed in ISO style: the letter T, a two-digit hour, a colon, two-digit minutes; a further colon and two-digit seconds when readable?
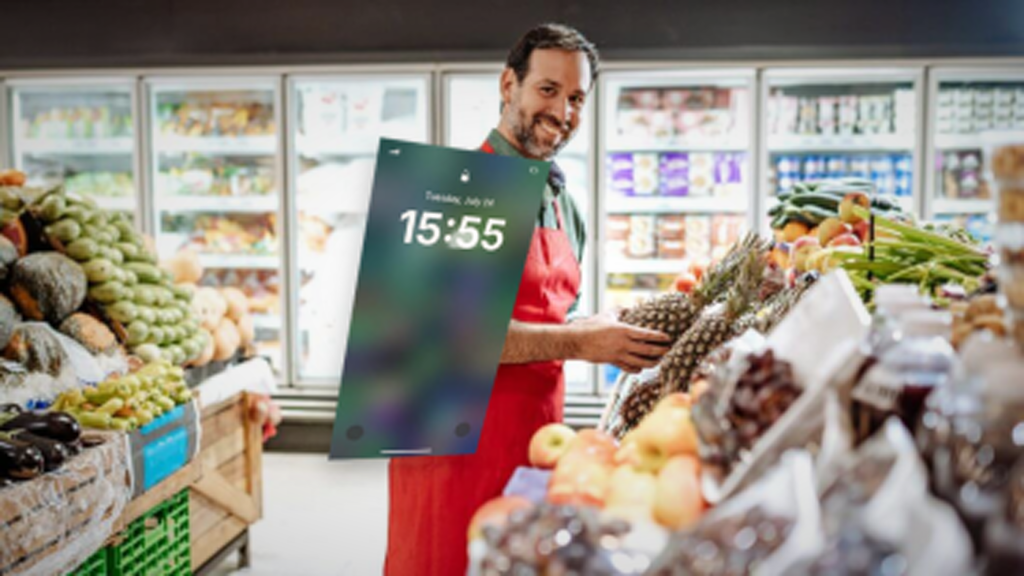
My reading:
T15:55
